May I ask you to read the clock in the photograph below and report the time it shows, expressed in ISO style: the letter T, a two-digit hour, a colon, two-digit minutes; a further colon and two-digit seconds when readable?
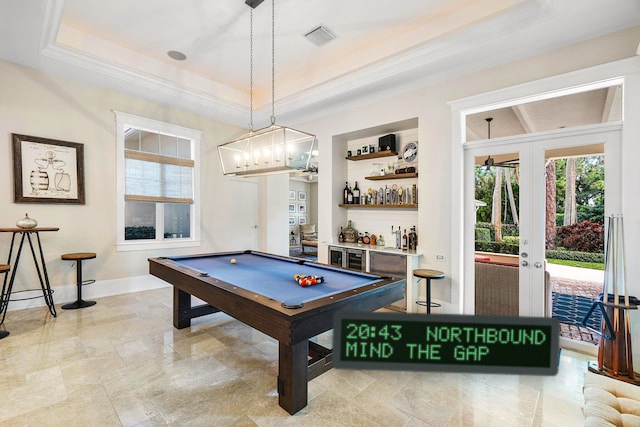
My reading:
T20:43
